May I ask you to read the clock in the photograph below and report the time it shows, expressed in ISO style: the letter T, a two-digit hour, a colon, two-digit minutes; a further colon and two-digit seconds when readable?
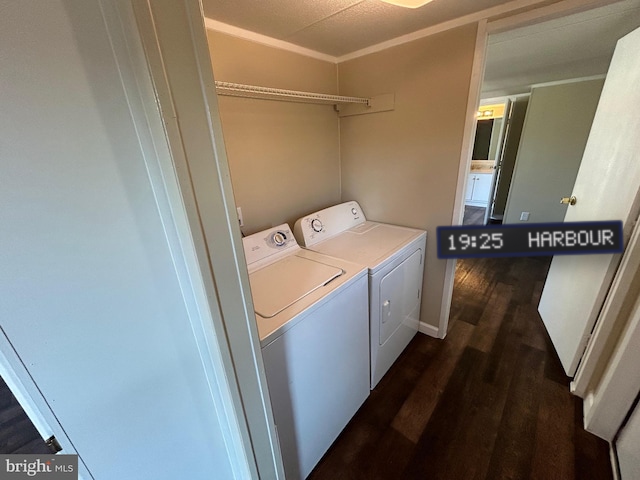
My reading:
T19:25
